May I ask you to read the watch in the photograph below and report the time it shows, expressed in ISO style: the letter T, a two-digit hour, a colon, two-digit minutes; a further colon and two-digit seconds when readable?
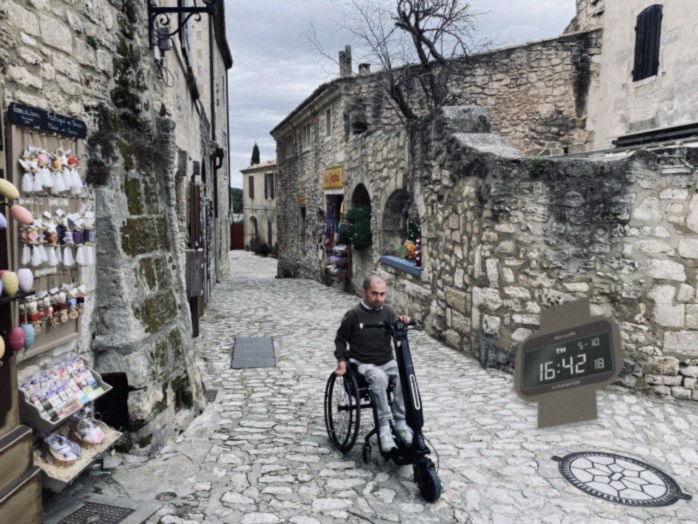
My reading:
T16:42
